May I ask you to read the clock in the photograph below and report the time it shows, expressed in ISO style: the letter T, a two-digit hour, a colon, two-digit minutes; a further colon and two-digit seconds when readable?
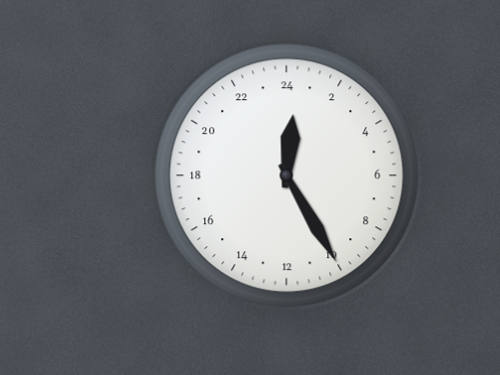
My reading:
T00:25
